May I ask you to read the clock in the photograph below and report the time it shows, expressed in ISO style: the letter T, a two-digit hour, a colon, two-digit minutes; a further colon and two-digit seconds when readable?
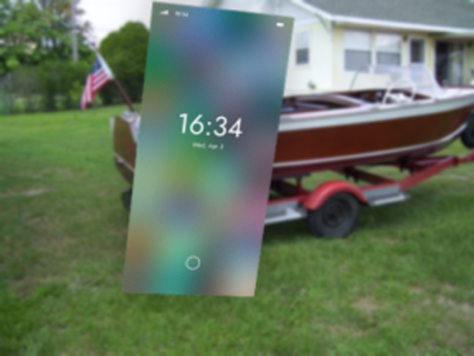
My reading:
T16:34
